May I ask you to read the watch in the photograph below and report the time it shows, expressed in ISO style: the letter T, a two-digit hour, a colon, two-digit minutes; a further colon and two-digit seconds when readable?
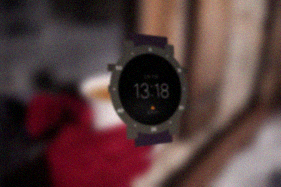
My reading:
T13:18
